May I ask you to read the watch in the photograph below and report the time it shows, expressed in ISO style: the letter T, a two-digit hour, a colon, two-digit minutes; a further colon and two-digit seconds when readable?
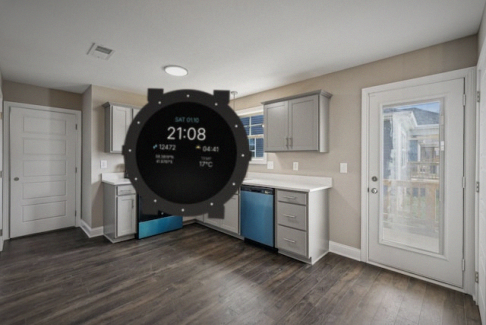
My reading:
T21:08
